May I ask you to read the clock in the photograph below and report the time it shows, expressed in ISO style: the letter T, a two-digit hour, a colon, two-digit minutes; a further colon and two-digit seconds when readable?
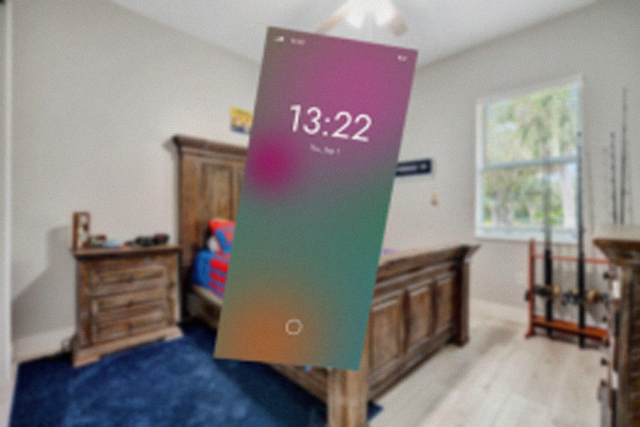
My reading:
T13:22
